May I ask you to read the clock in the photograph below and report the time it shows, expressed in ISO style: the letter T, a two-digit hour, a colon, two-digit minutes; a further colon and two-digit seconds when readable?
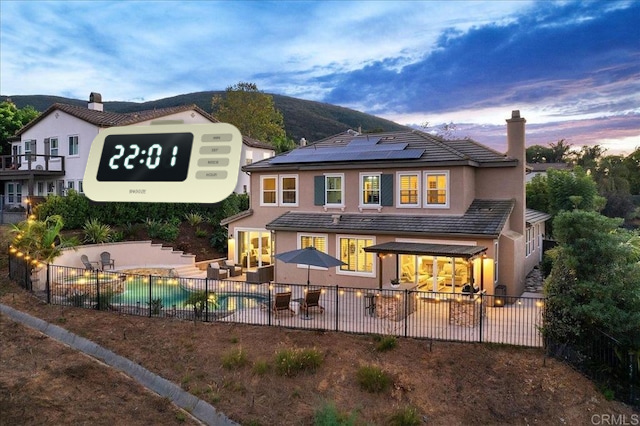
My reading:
T22:01
